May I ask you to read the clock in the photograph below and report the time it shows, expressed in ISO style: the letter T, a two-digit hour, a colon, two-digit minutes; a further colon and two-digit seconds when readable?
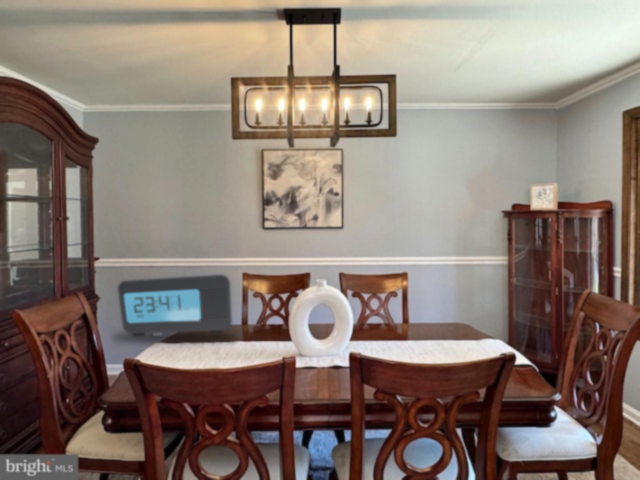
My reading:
T23:41
